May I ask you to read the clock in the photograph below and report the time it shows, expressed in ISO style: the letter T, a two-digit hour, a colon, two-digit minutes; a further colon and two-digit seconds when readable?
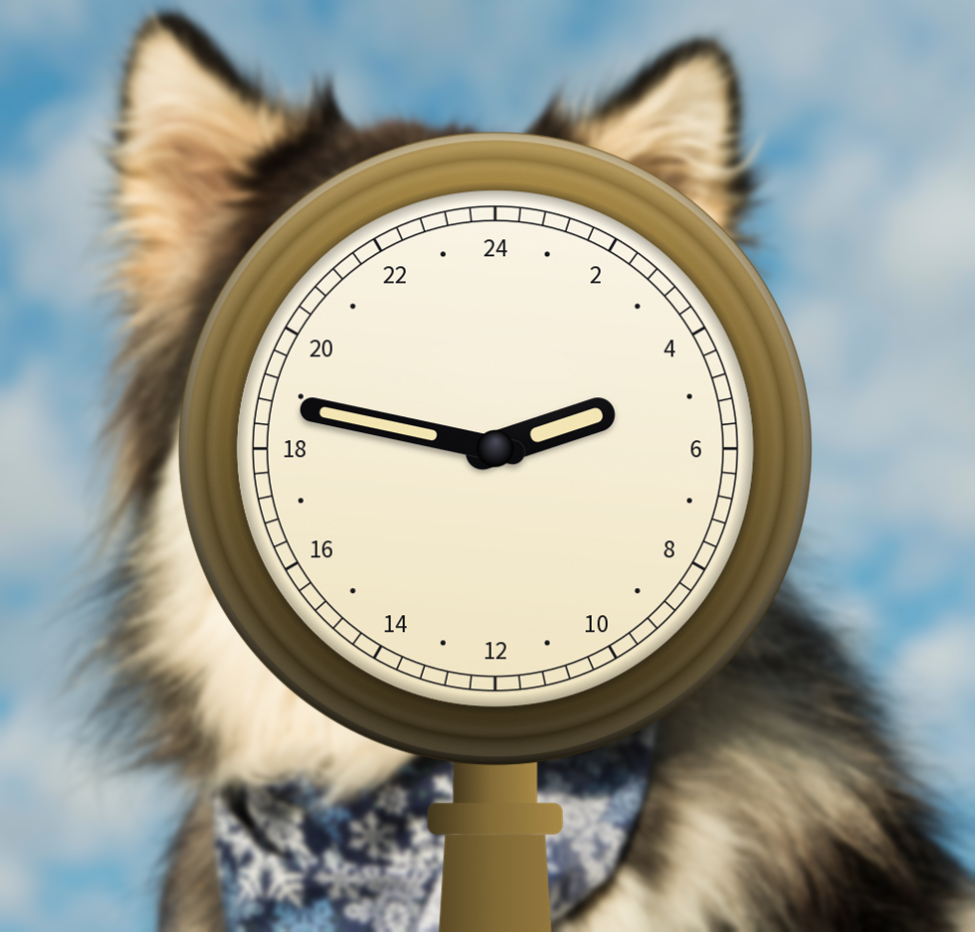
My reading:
T04:47
